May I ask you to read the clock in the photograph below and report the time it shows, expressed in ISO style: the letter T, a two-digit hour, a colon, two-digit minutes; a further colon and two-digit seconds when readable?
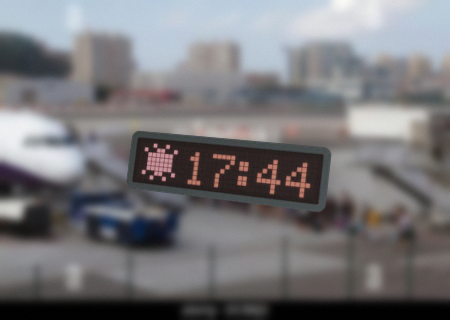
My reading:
T17:44
